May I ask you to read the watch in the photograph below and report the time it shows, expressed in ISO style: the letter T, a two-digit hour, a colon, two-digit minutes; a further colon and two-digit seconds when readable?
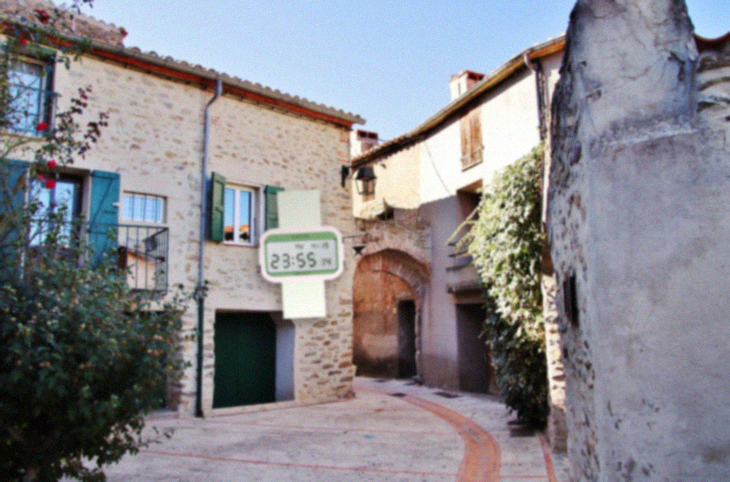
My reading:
T23:55
